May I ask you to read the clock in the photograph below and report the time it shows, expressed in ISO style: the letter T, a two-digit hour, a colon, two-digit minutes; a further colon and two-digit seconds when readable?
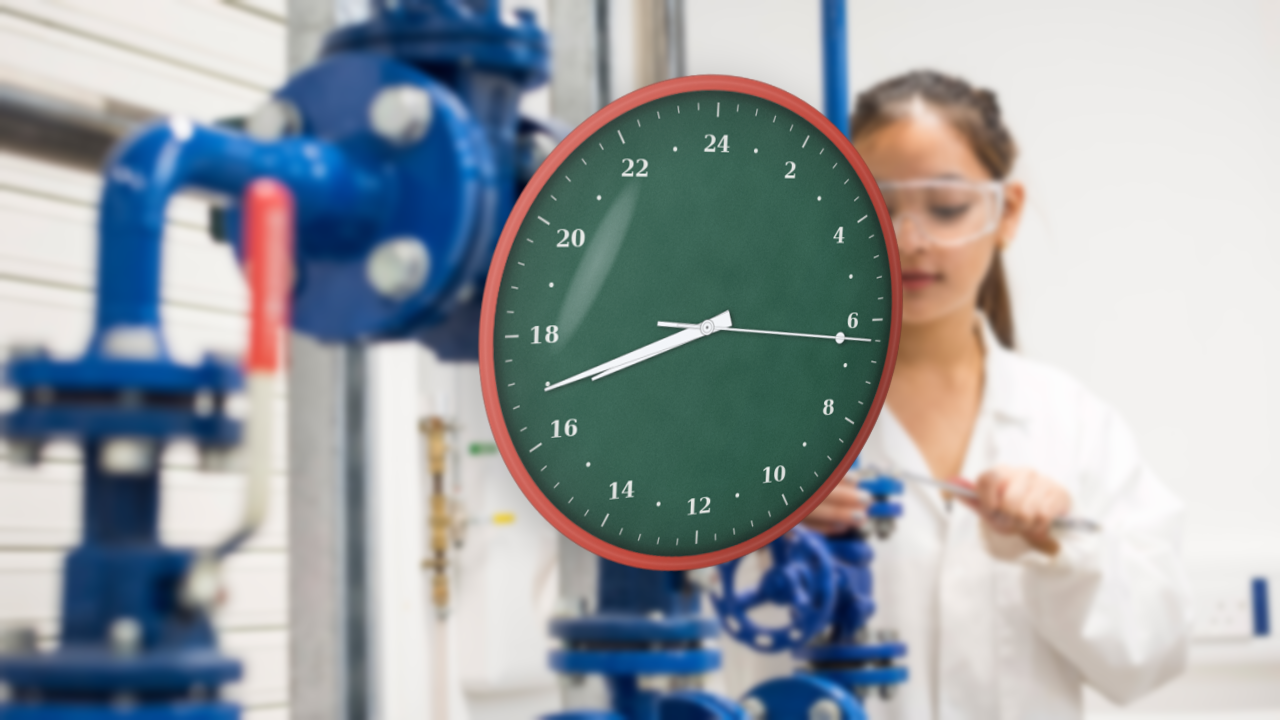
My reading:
T16:42:16
